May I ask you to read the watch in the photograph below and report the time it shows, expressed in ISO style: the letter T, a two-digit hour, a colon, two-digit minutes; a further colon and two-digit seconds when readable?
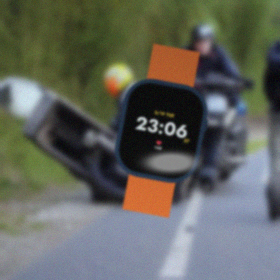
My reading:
T23:06
